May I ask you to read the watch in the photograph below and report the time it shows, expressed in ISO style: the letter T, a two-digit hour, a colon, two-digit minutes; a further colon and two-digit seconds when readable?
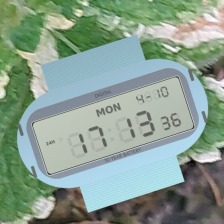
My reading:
T17:13:36
